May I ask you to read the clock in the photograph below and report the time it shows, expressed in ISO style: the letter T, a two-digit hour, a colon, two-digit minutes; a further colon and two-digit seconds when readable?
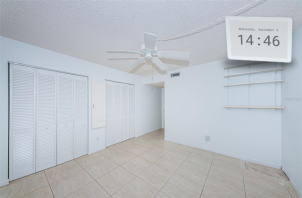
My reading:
T14:46
